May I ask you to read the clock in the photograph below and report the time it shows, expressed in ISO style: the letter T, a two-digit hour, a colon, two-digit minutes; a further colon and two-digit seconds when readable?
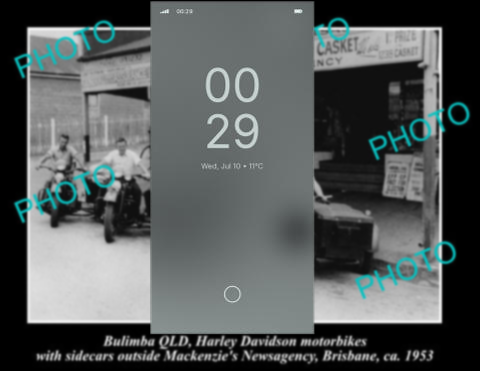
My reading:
T00:29
